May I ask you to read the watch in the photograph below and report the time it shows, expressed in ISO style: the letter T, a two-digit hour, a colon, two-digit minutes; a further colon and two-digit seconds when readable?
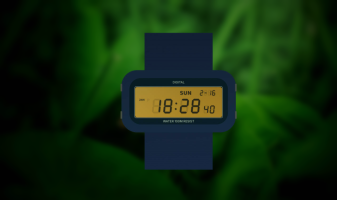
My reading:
T18:28:40
